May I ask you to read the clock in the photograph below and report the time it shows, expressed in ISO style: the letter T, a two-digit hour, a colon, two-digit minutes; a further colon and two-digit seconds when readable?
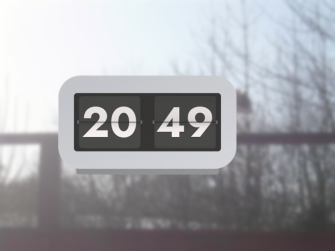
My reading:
T20:49
